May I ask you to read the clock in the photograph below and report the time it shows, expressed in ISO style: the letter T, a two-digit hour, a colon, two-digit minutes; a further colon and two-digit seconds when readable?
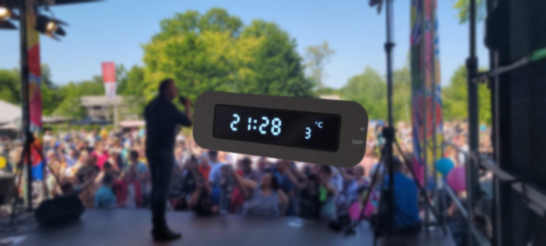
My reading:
T21:28
